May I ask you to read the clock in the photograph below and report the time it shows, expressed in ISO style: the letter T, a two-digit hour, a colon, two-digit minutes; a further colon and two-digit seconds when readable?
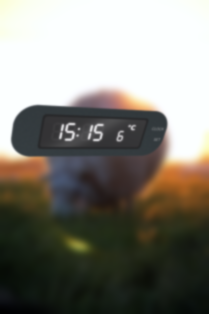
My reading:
T15:15
